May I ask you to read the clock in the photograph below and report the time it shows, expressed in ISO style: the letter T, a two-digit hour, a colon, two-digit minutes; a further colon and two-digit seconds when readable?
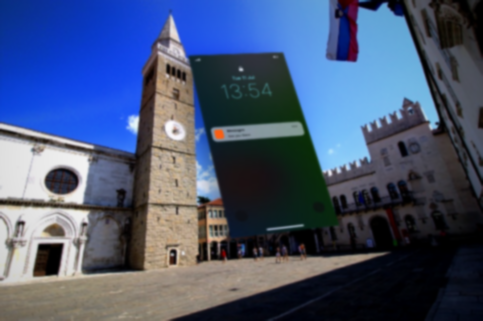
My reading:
T13:54
